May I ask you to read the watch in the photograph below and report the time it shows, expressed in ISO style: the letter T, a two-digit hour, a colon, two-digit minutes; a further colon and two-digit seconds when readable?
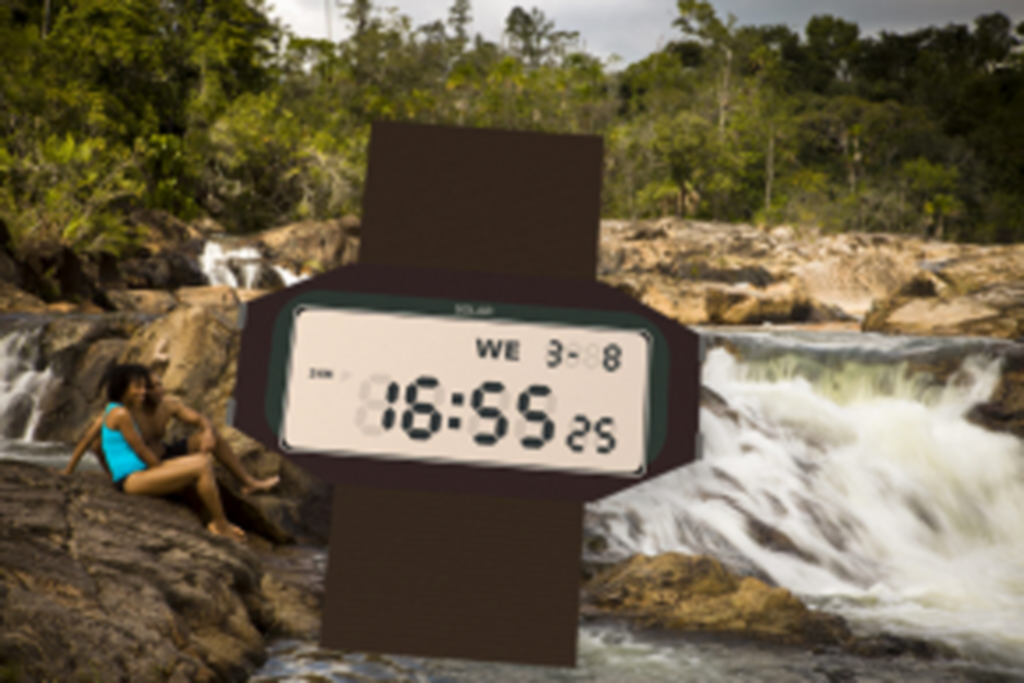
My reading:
T16:55:25
